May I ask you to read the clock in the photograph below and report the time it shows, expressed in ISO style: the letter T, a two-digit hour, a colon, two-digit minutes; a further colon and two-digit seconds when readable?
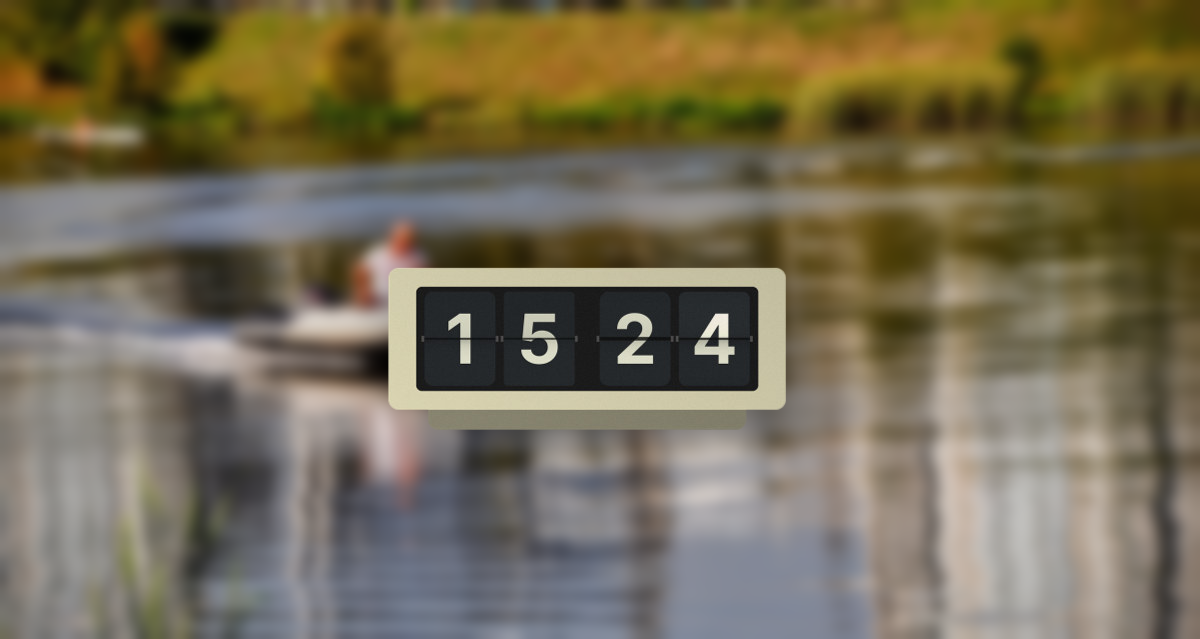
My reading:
T15:24
